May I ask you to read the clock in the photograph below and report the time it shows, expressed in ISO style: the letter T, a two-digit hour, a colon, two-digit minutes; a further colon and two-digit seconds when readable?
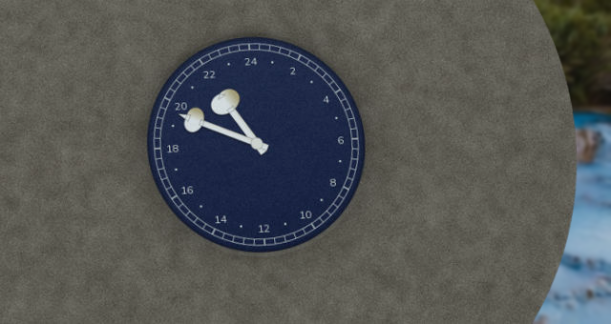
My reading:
T21:49
